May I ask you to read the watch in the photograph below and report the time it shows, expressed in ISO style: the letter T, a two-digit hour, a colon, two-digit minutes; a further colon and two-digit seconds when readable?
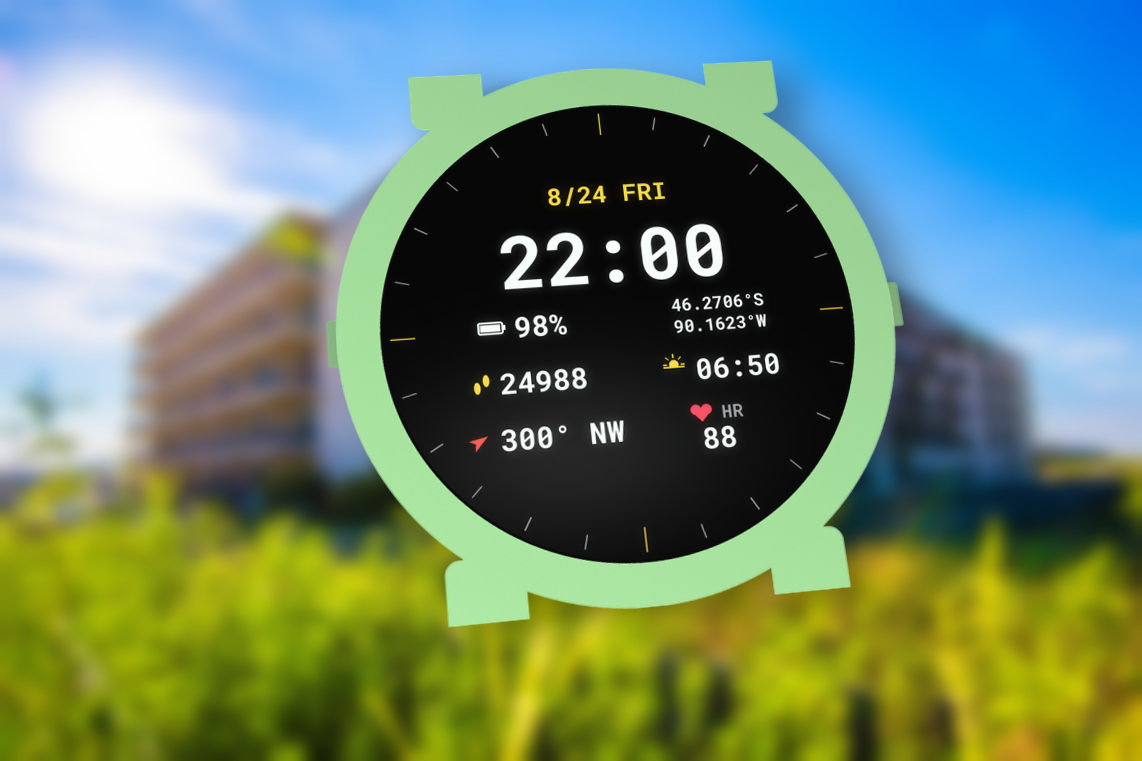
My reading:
T22:00
